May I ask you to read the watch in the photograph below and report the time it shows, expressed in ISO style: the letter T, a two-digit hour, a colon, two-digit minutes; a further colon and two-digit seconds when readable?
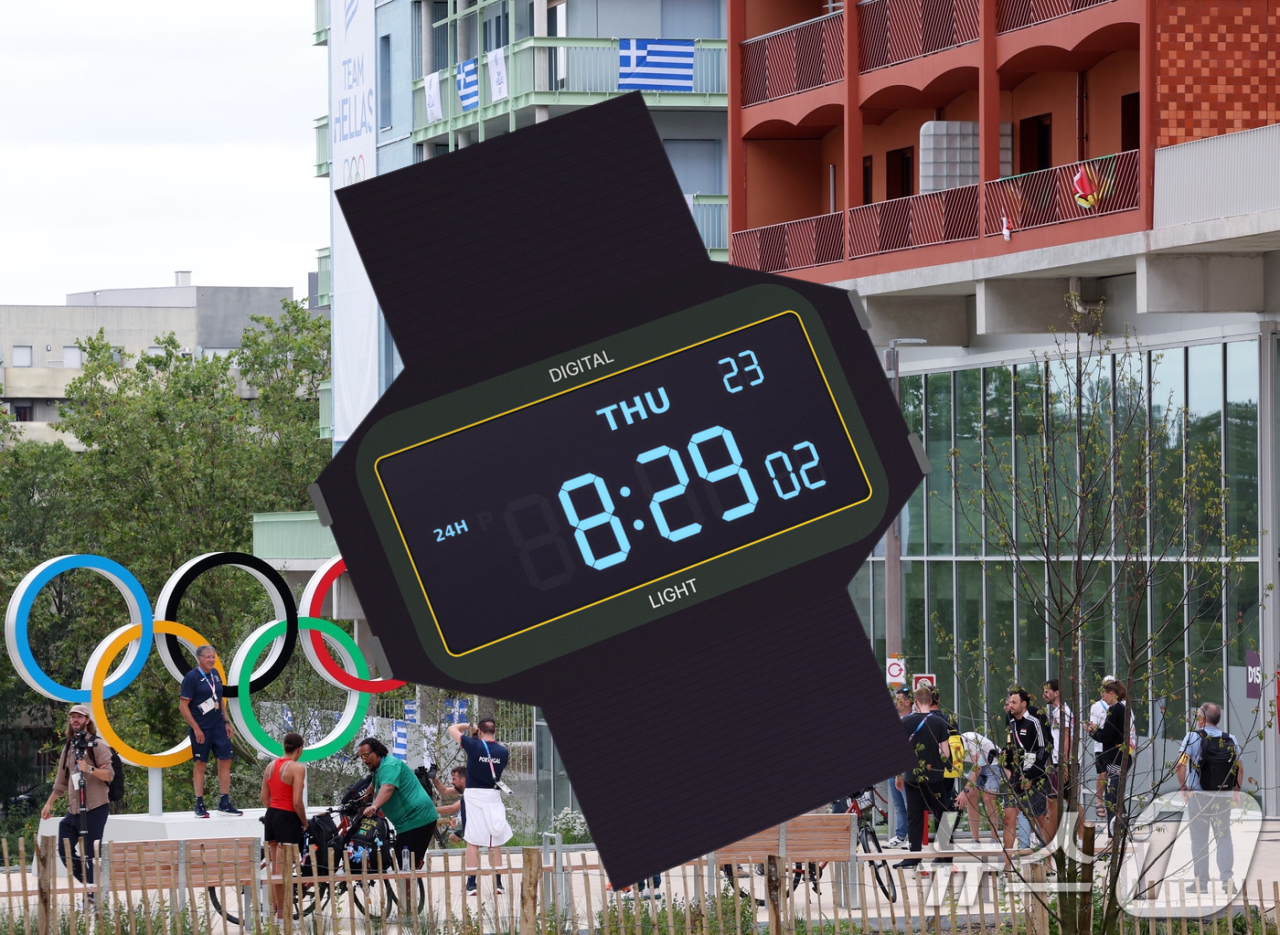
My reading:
T08:29:02
